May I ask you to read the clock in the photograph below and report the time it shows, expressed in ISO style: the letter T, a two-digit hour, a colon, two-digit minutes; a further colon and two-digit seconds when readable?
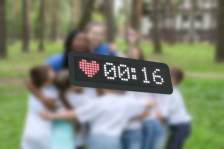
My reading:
T00:16
